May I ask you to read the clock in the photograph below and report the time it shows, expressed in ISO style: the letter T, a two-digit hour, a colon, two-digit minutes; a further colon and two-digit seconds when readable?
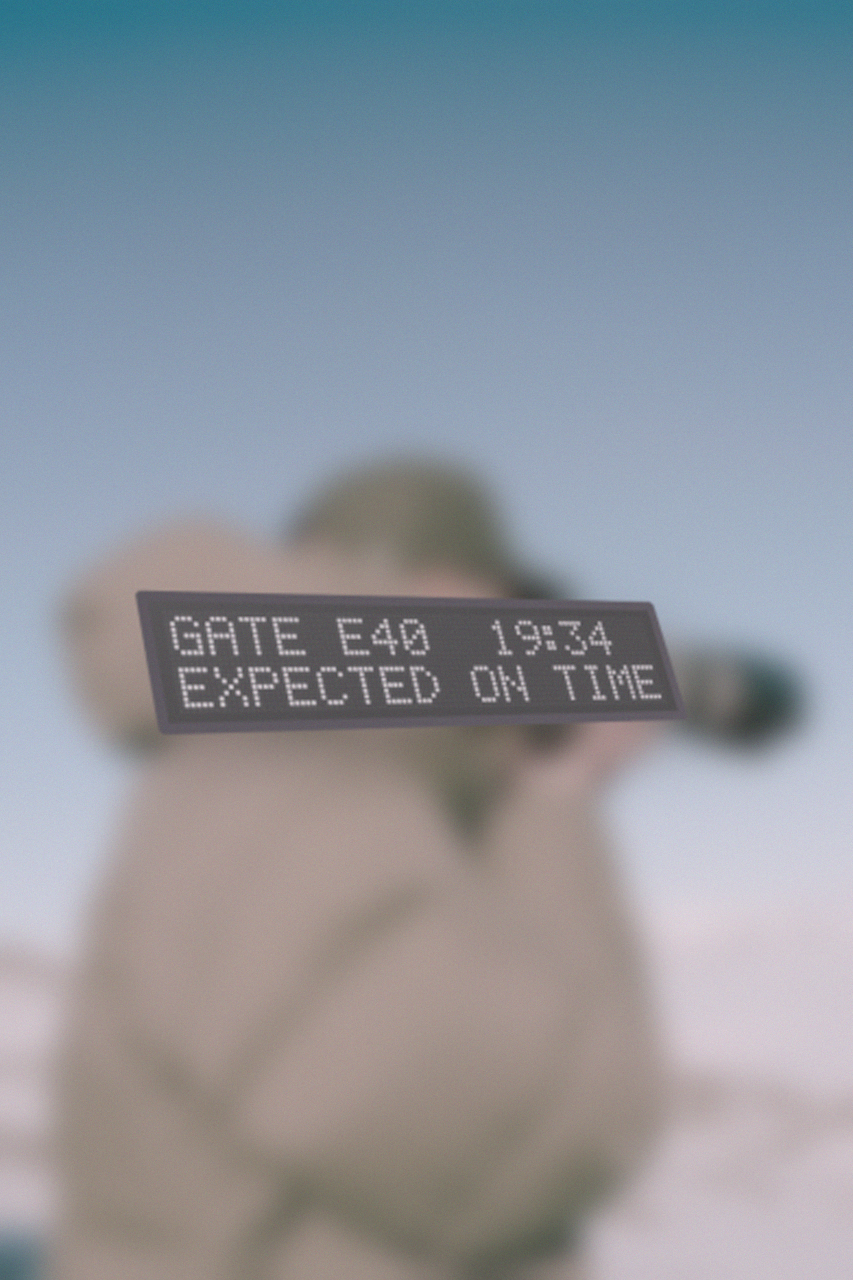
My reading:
T19:34
